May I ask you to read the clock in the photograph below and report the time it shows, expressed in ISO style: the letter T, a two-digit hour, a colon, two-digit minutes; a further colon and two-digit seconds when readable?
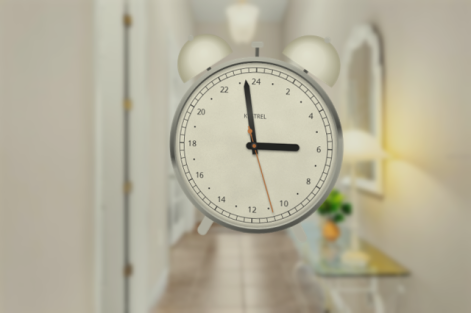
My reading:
T05:58:27
